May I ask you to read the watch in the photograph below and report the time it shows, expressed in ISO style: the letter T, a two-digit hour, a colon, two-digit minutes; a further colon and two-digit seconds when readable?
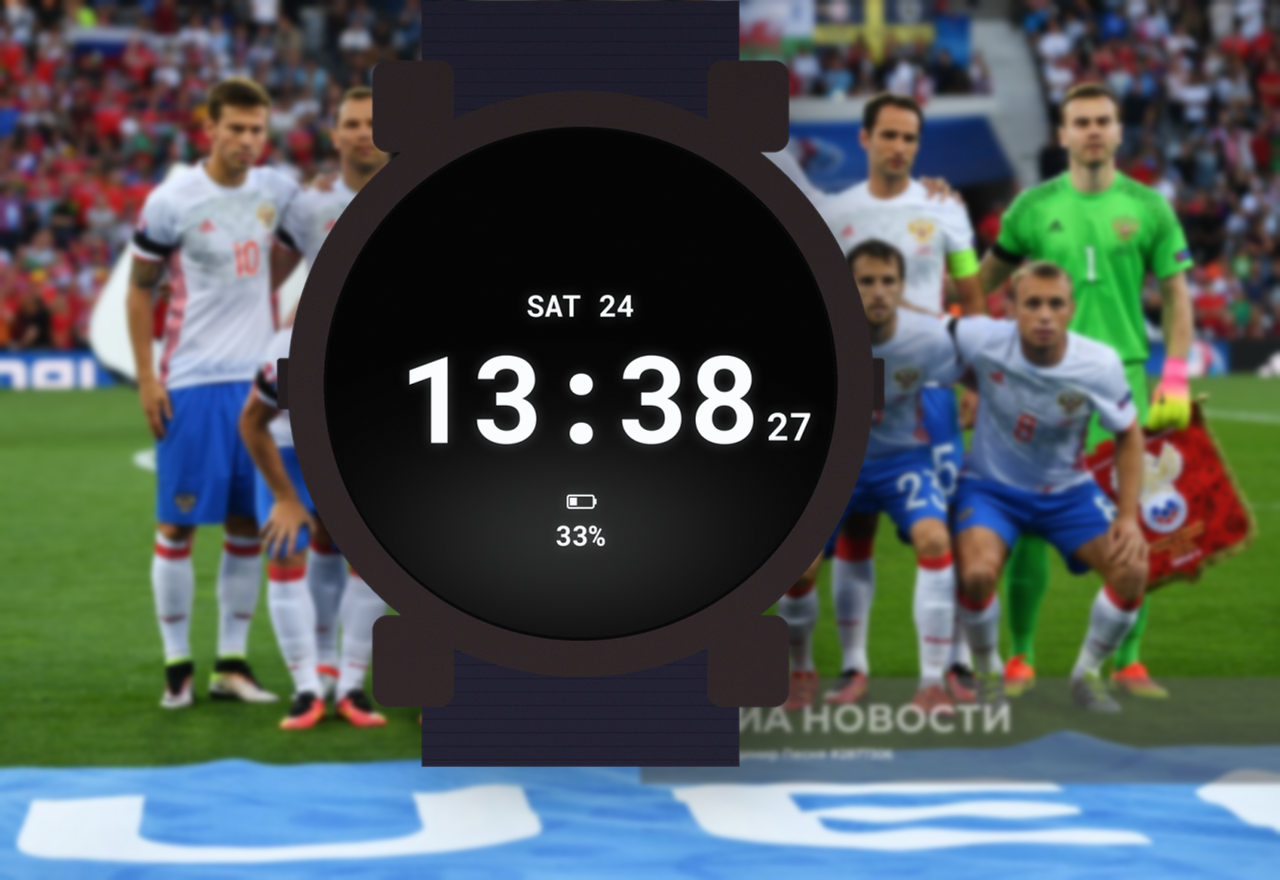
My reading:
T13:38:27
